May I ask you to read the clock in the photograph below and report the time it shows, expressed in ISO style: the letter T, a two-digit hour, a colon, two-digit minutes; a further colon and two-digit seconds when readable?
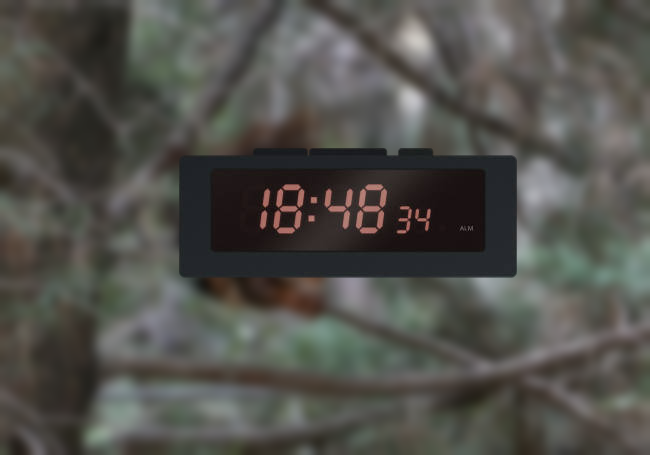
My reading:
T18:48:34
